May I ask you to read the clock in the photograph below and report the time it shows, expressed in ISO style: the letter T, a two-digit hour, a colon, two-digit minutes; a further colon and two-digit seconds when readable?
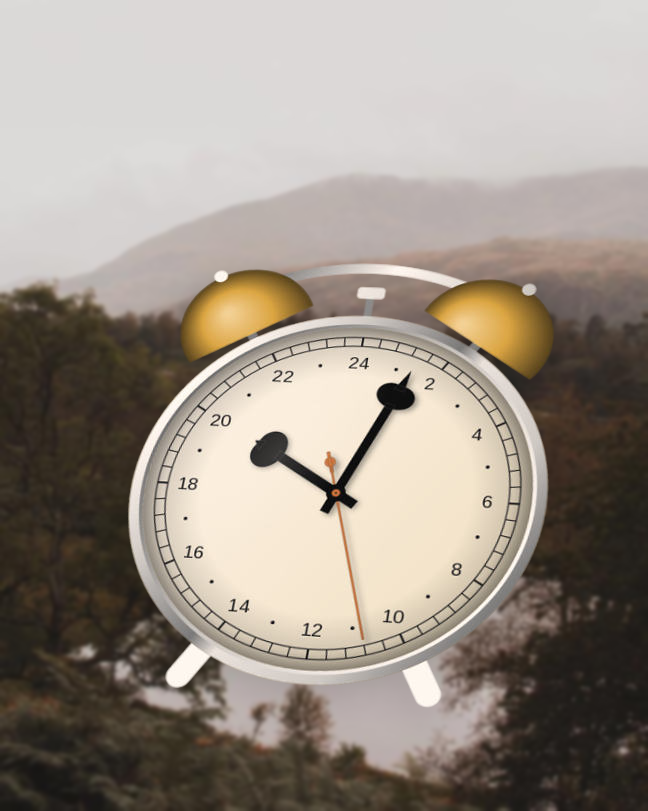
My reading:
T20:03:27
